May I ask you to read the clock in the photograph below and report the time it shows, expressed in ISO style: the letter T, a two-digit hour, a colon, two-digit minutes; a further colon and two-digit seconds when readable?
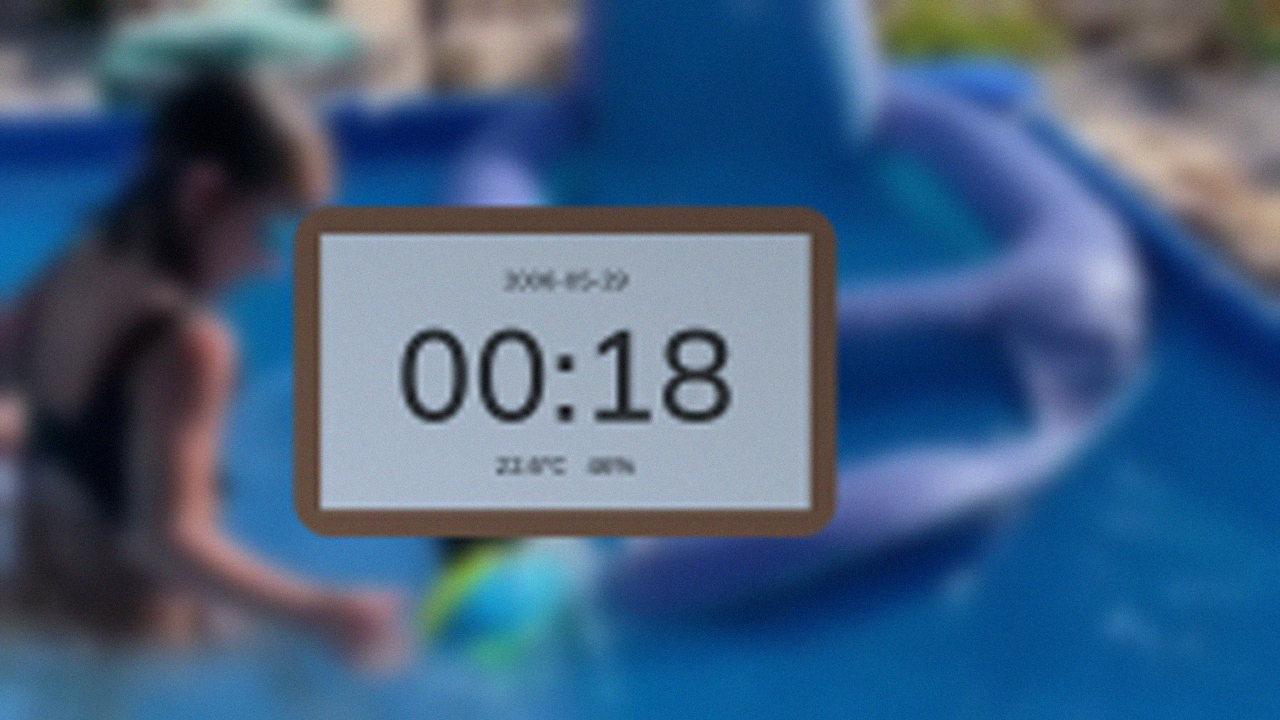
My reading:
T00:18
